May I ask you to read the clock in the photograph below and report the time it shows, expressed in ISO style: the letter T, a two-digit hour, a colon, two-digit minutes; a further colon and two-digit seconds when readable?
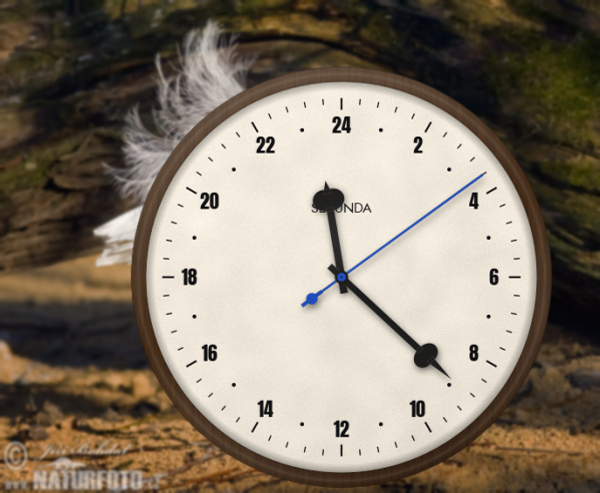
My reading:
T23:22:09
